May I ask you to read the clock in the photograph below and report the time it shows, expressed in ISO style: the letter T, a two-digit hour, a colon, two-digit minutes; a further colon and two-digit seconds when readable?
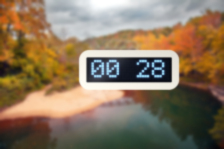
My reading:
T00:28
